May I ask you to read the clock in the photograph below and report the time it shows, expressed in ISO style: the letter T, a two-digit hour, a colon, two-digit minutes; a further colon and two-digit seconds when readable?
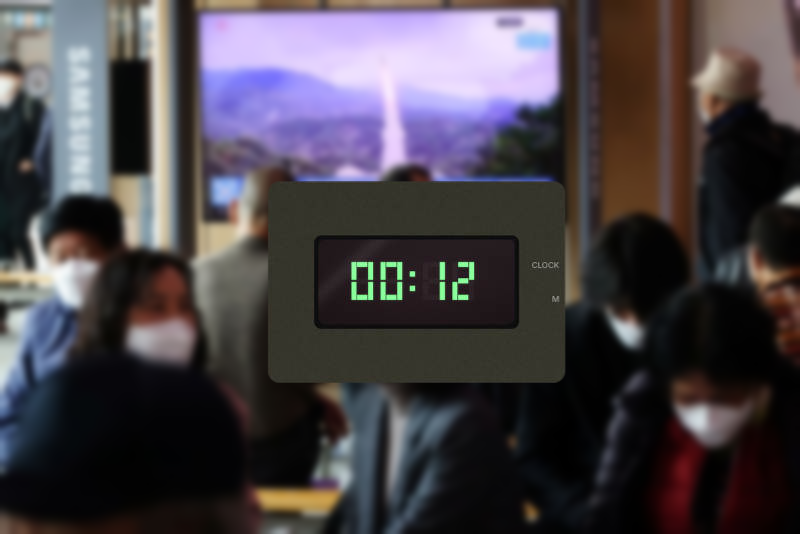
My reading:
T00:12
